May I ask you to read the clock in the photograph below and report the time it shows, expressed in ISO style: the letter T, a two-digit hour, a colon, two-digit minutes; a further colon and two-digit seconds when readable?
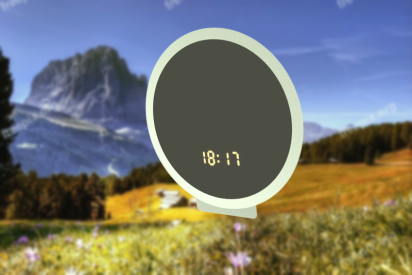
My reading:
T18:17
